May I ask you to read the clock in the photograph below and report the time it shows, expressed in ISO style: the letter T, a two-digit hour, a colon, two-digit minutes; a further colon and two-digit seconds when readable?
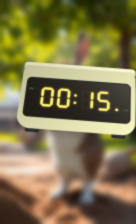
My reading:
T00:15
